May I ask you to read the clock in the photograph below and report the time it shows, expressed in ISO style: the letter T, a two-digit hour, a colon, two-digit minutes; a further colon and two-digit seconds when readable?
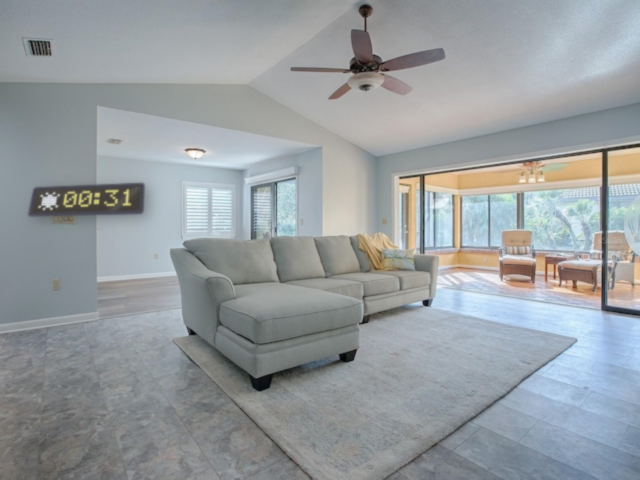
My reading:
T00:31
